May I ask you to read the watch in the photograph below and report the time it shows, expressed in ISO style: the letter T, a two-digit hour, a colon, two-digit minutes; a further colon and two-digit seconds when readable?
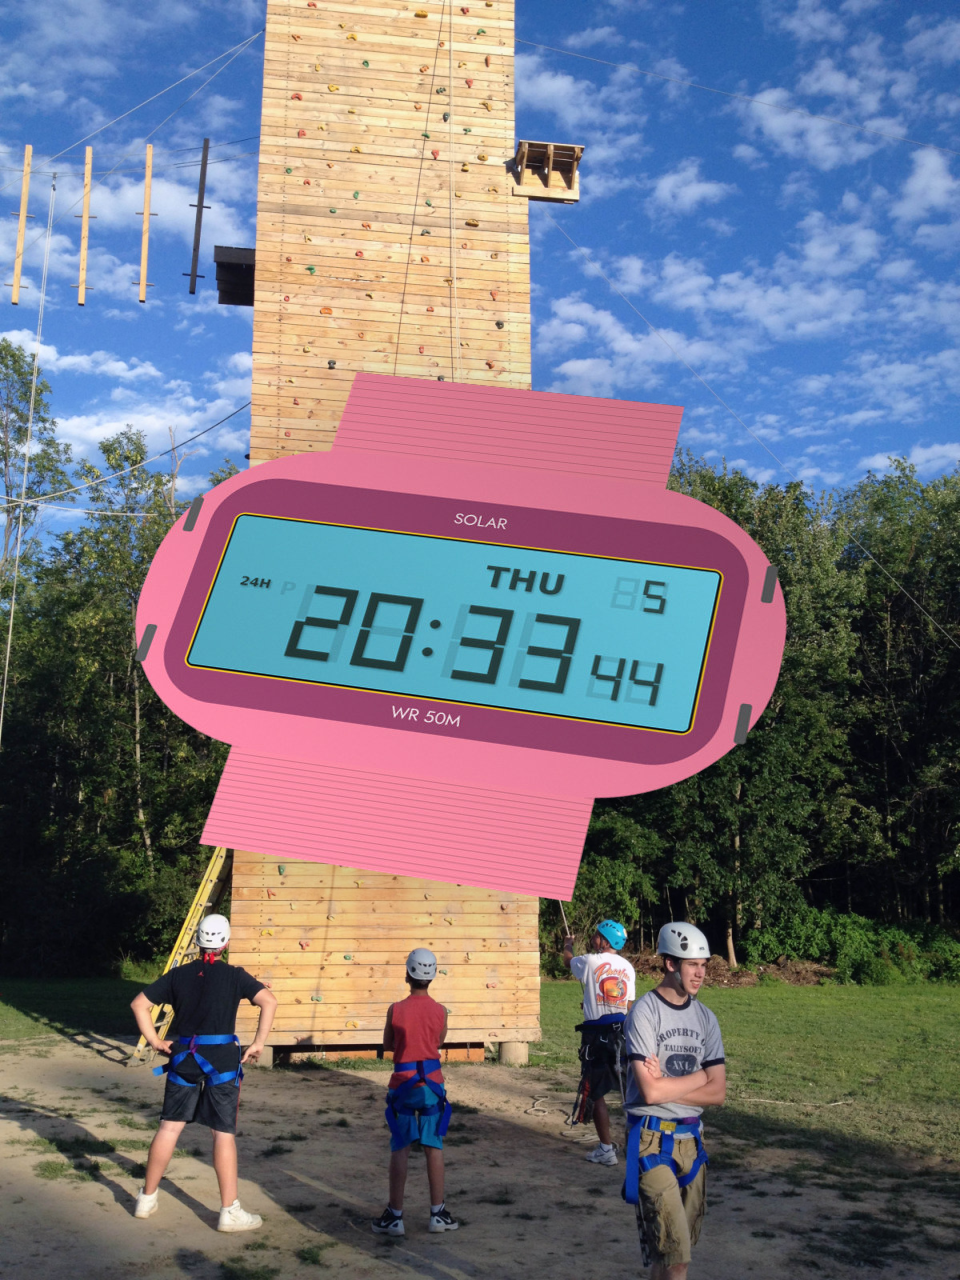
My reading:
T20:33:44
